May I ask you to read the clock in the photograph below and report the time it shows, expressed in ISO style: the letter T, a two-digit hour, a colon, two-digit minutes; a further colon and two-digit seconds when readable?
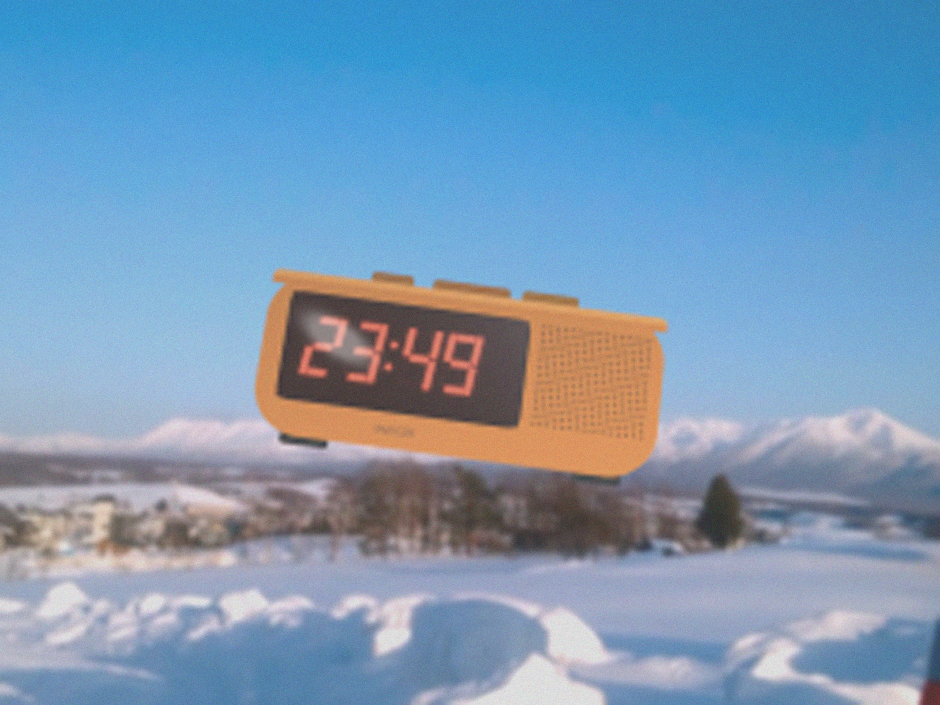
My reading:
T23:49
